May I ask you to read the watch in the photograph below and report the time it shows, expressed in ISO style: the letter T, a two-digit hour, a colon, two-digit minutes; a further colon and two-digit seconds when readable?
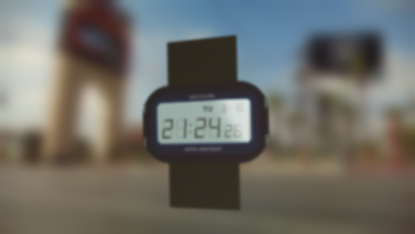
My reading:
T21:24:26
